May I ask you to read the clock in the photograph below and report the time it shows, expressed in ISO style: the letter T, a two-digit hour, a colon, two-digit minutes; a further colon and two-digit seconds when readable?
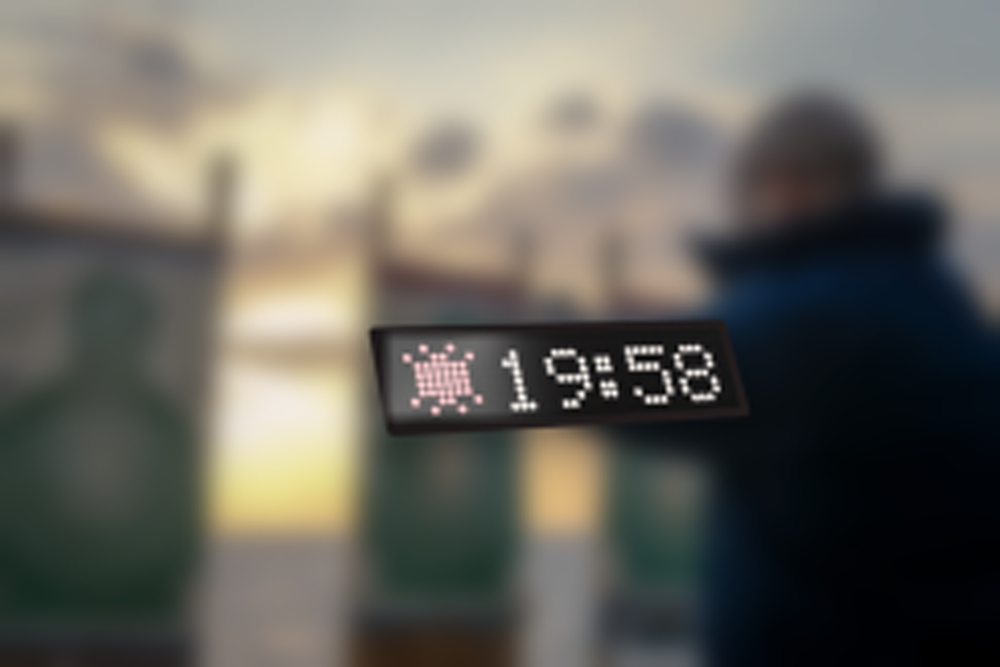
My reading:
T19:58
